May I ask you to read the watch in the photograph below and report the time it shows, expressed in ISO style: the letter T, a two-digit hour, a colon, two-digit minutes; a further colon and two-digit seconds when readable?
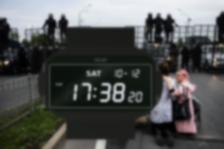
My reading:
T17:38
